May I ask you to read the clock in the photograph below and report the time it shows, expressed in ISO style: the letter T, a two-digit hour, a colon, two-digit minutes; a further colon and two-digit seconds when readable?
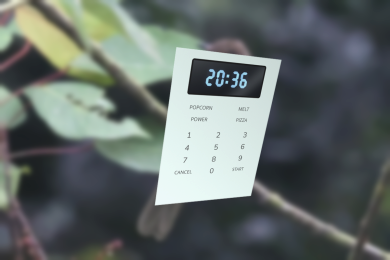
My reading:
T20:36
